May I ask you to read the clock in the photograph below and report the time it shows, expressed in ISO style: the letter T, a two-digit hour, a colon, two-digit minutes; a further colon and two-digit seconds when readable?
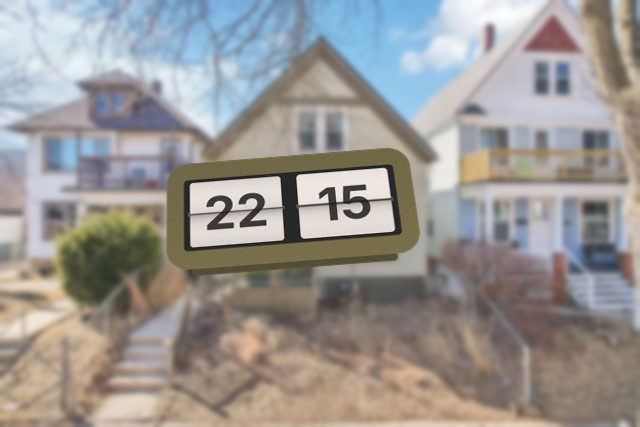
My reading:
T22:15
